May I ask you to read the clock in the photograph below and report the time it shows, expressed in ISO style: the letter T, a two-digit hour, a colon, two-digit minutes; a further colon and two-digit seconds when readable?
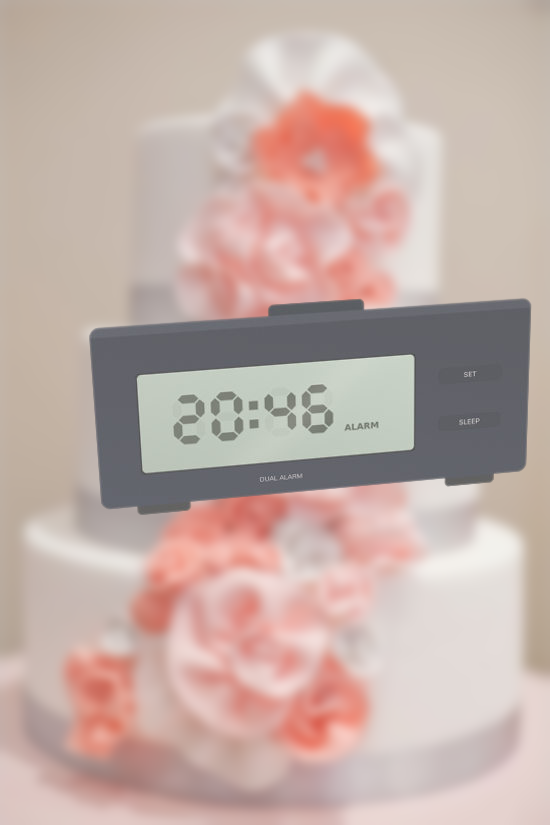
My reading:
T20:46
